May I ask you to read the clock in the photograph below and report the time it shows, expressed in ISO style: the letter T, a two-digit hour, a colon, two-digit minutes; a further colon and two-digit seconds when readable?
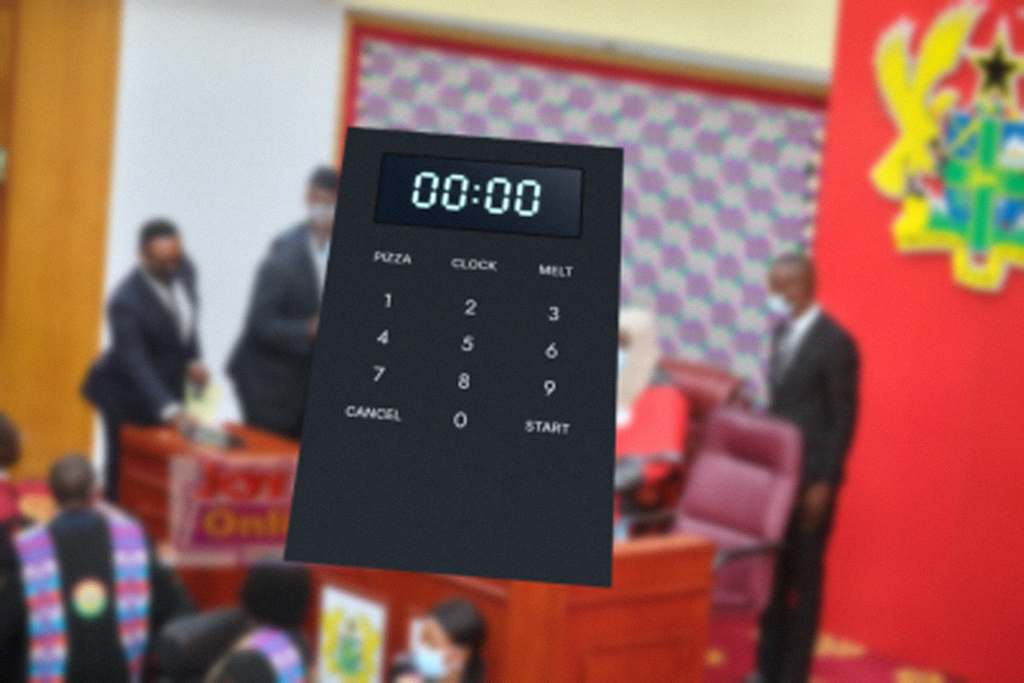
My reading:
T00:00
